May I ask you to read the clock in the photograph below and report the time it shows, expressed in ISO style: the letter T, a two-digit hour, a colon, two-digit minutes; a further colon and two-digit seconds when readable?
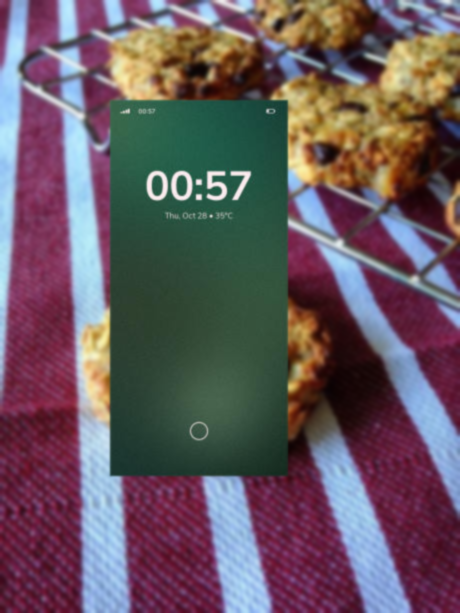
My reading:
T00:57
